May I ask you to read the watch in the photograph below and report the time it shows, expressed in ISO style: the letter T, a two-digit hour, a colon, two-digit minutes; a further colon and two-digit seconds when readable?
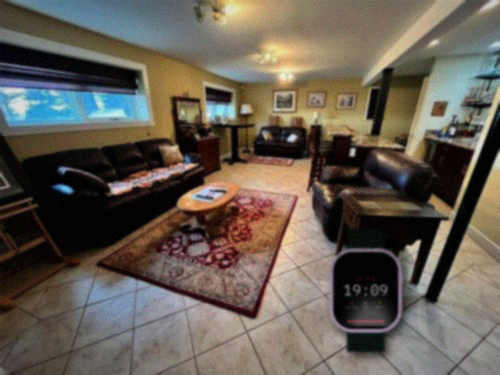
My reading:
T19:09
